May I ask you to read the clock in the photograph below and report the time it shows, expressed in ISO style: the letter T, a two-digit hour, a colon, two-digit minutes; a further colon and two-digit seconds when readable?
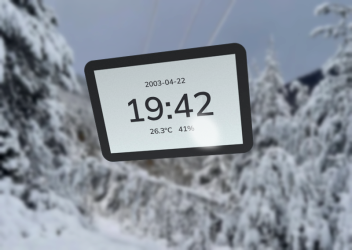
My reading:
T19:42
